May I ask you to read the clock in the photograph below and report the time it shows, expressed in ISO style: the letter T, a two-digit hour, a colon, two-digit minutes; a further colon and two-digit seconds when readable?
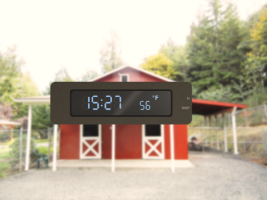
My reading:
T15:27
